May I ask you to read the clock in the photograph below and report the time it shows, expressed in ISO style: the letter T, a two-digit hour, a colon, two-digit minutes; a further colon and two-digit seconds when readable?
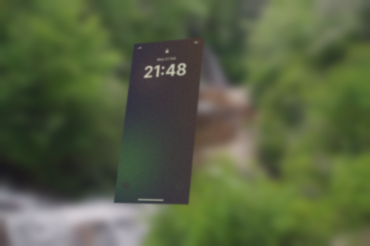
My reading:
T21:48
